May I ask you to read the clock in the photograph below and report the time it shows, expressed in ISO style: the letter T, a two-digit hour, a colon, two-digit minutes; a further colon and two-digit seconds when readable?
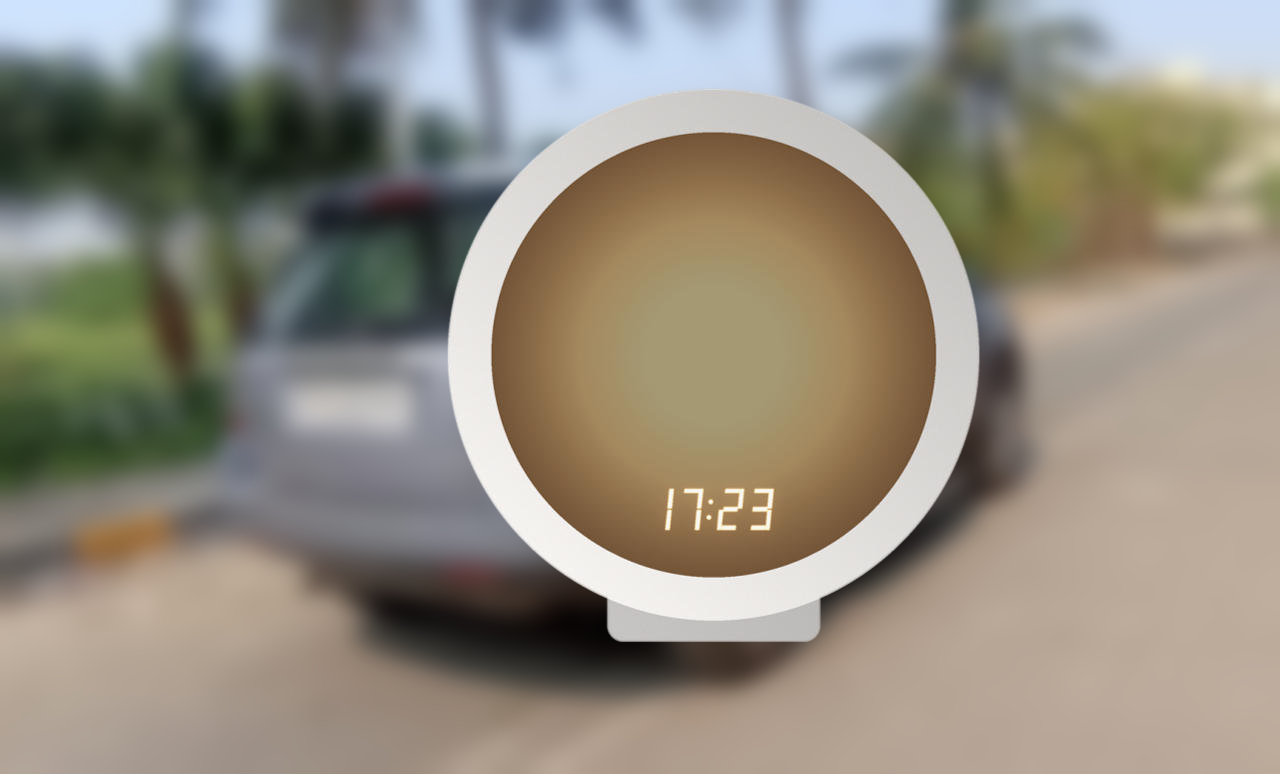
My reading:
T17:23
